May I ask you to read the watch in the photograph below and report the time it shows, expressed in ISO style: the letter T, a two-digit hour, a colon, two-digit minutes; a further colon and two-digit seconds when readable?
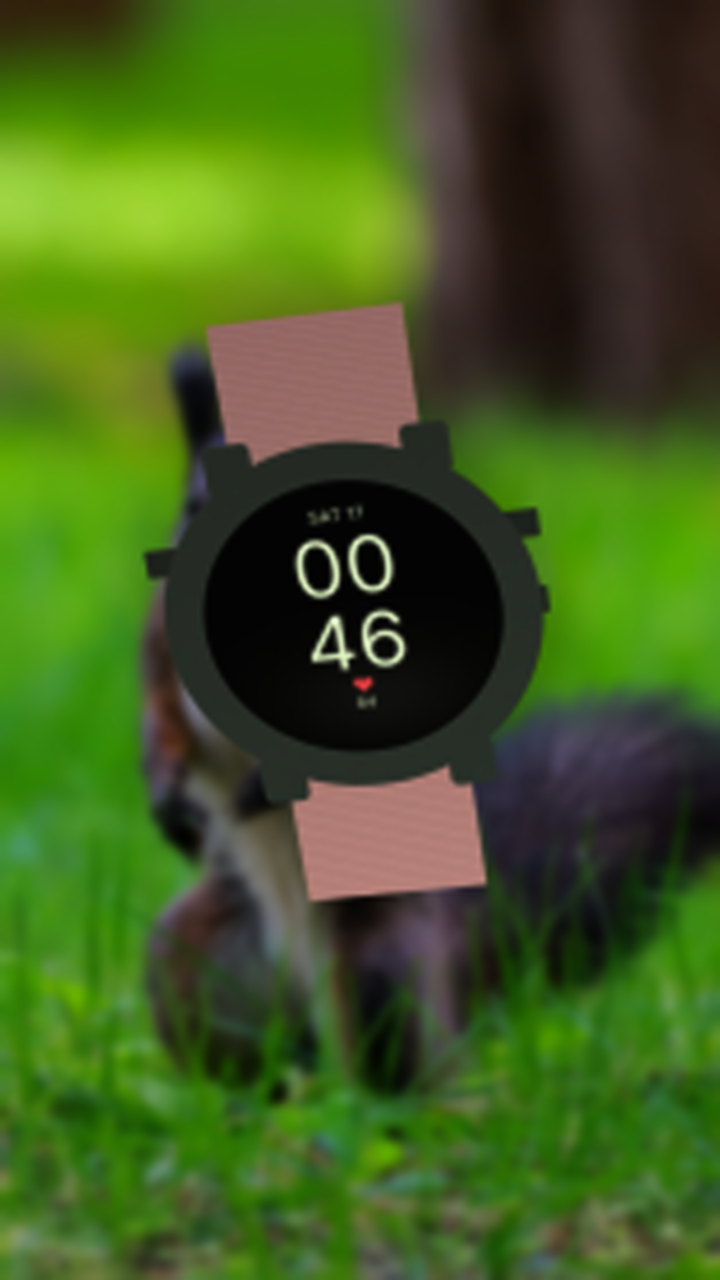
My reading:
T00:46
